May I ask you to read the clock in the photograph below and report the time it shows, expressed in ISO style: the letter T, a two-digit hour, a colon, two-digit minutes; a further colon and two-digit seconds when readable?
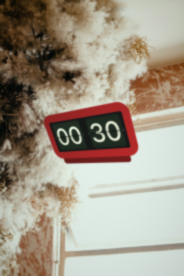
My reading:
T00:30
